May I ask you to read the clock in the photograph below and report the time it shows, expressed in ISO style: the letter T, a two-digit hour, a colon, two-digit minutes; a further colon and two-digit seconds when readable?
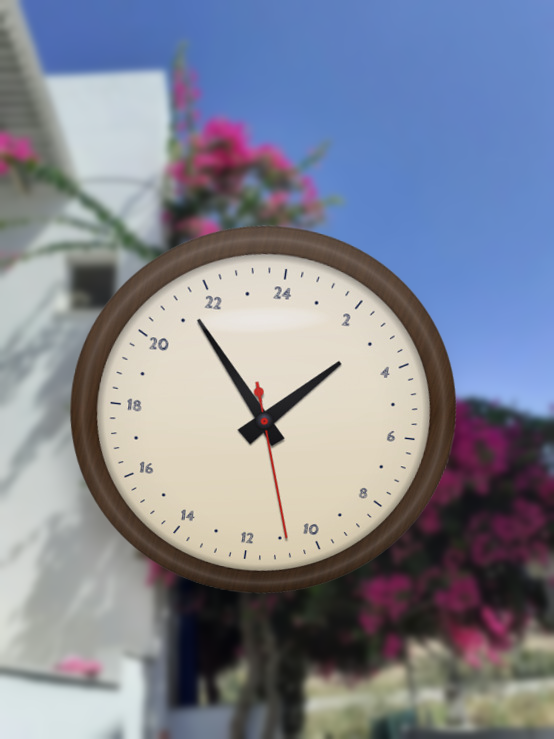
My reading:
T02:53:27
